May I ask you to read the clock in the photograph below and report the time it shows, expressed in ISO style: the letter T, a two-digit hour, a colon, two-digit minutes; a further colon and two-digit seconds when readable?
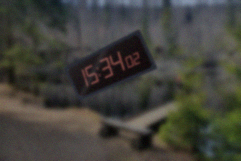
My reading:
T15:34
